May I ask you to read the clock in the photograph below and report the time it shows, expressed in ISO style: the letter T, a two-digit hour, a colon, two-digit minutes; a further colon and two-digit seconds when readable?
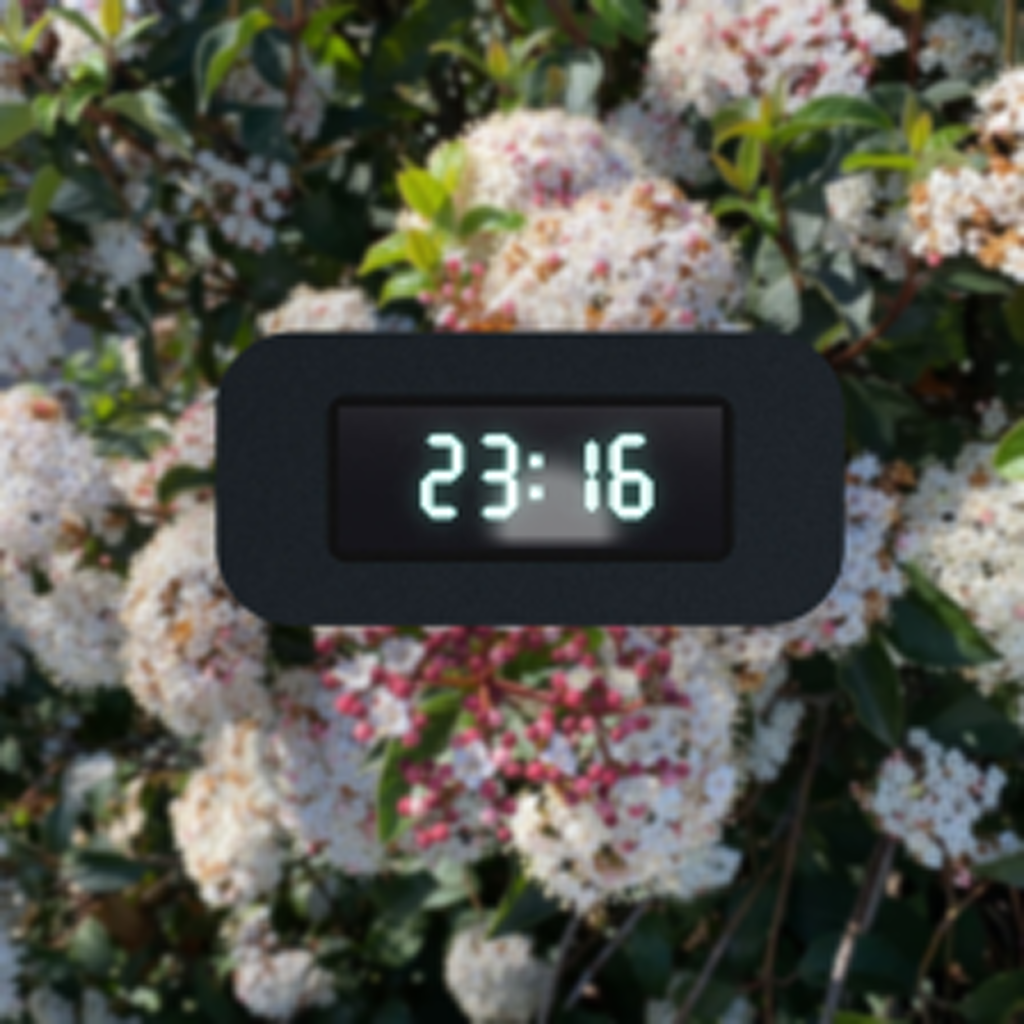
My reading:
T23:16
